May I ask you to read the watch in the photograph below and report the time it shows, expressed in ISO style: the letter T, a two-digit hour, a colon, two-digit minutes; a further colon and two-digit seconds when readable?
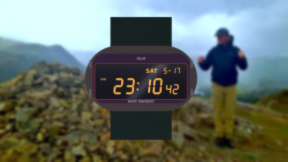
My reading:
T23:10:42
